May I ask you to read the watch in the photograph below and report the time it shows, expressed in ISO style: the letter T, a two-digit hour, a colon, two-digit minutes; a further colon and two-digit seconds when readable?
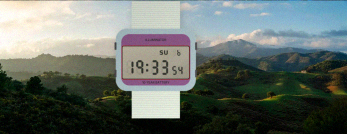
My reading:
T19:33:54
